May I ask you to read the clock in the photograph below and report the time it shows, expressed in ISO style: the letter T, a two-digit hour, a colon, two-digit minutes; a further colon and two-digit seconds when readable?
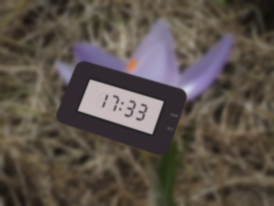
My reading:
T17:33
